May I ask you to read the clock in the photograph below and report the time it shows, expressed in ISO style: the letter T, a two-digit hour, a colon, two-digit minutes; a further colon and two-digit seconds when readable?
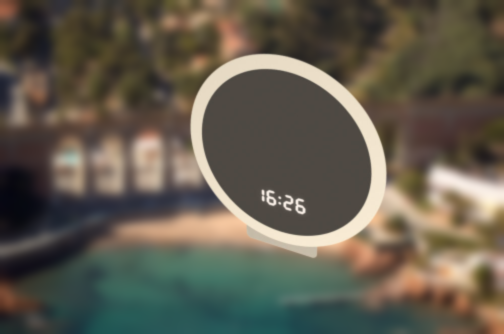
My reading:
T16:26
